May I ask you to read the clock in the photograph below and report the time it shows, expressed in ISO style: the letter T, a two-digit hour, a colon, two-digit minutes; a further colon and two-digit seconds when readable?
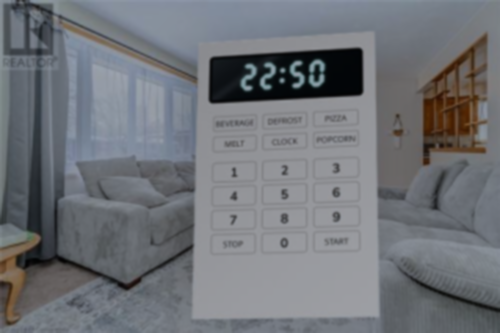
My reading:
T22:50
